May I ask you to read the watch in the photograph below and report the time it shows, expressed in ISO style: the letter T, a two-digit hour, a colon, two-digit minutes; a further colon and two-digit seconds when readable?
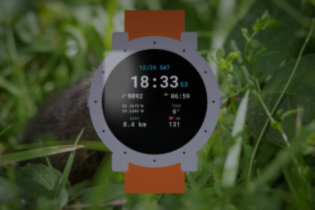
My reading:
T18:33
